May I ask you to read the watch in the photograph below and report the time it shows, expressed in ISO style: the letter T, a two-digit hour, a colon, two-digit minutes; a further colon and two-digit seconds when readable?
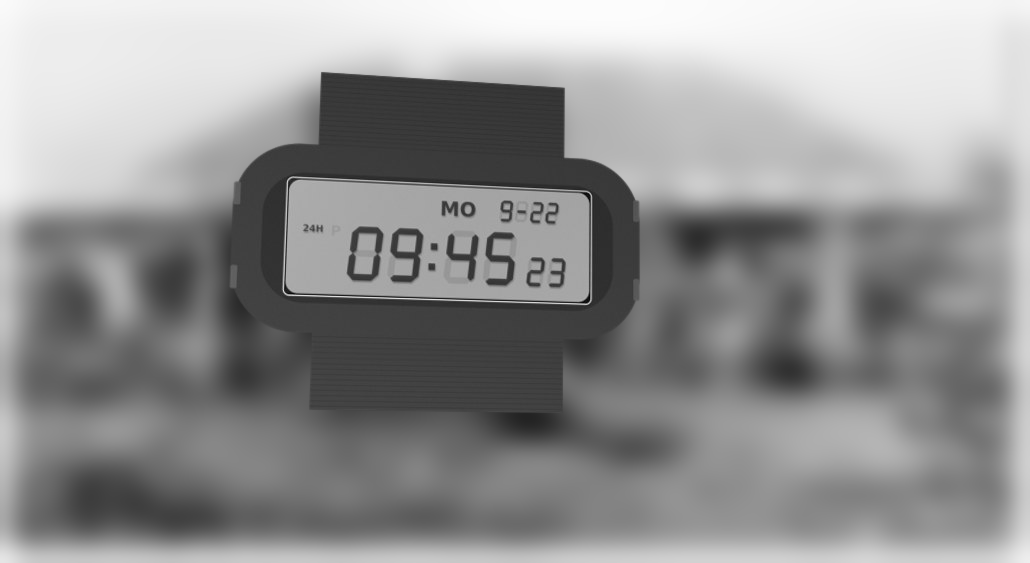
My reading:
T09:45:23
